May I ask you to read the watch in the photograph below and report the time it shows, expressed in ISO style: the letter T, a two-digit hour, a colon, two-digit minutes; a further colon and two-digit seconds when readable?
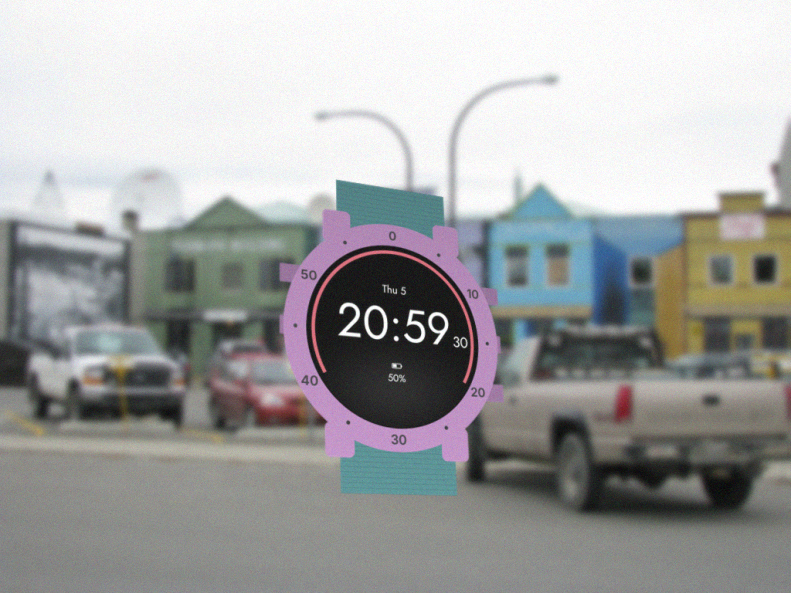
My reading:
T20:59:30
